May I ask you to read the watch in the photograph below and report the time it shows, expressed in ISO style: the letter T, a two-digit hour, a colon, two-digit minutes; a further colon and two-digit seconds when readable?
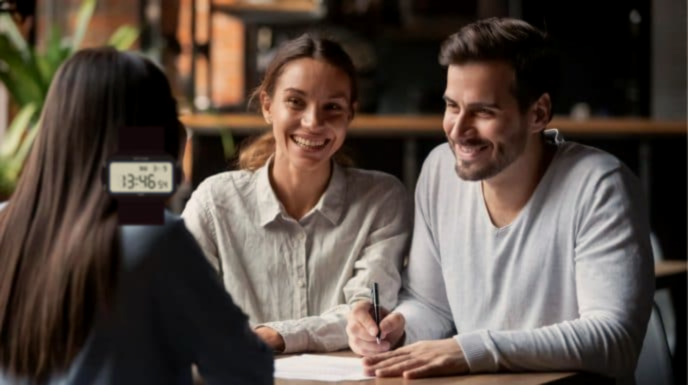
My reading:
T13:46
